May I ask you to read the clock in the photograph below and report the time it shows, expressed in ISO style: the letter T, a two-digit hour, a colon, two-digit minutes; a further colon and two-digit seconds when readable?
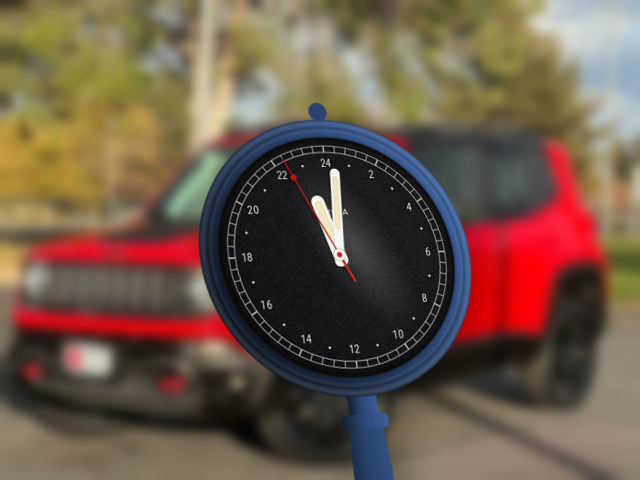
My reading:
T23:00:56
